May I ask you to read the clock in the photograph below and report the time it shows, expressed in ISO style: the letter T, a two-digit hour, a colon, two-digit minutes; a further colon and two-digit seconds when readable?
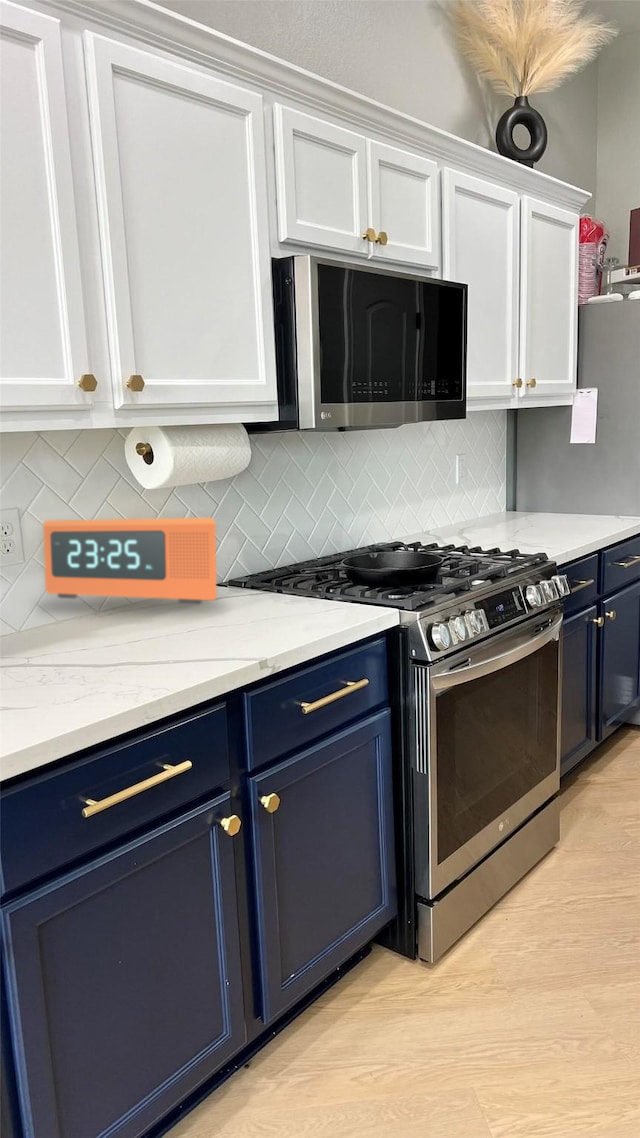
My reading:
T23:25
